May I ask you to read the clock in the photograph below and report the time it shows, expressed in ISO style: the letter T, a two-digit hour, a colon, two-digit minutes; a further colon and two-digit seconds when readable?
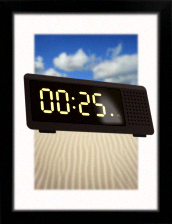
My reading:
T00:25
